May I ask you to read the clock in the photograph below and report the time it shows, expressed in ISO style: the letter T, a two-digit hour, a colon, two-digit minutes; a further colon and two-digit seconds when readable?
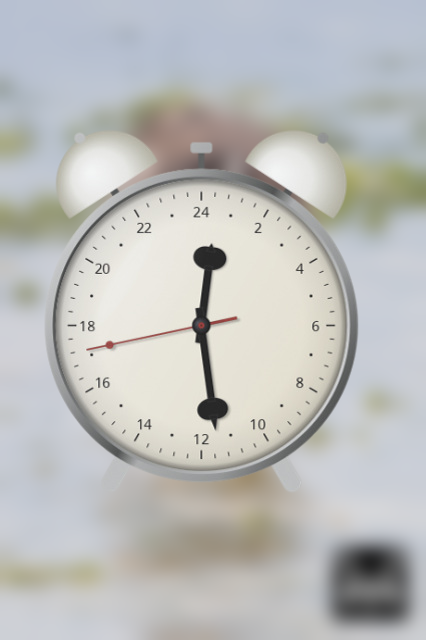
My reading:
T00:28:43
